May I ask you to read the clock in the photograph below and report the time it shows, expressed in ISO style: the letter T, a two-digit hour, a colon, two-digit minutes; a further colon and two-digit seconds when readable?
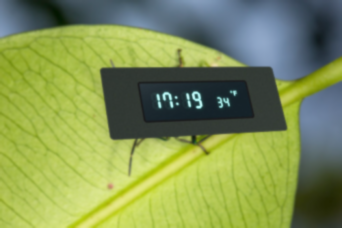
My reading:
T17:19
